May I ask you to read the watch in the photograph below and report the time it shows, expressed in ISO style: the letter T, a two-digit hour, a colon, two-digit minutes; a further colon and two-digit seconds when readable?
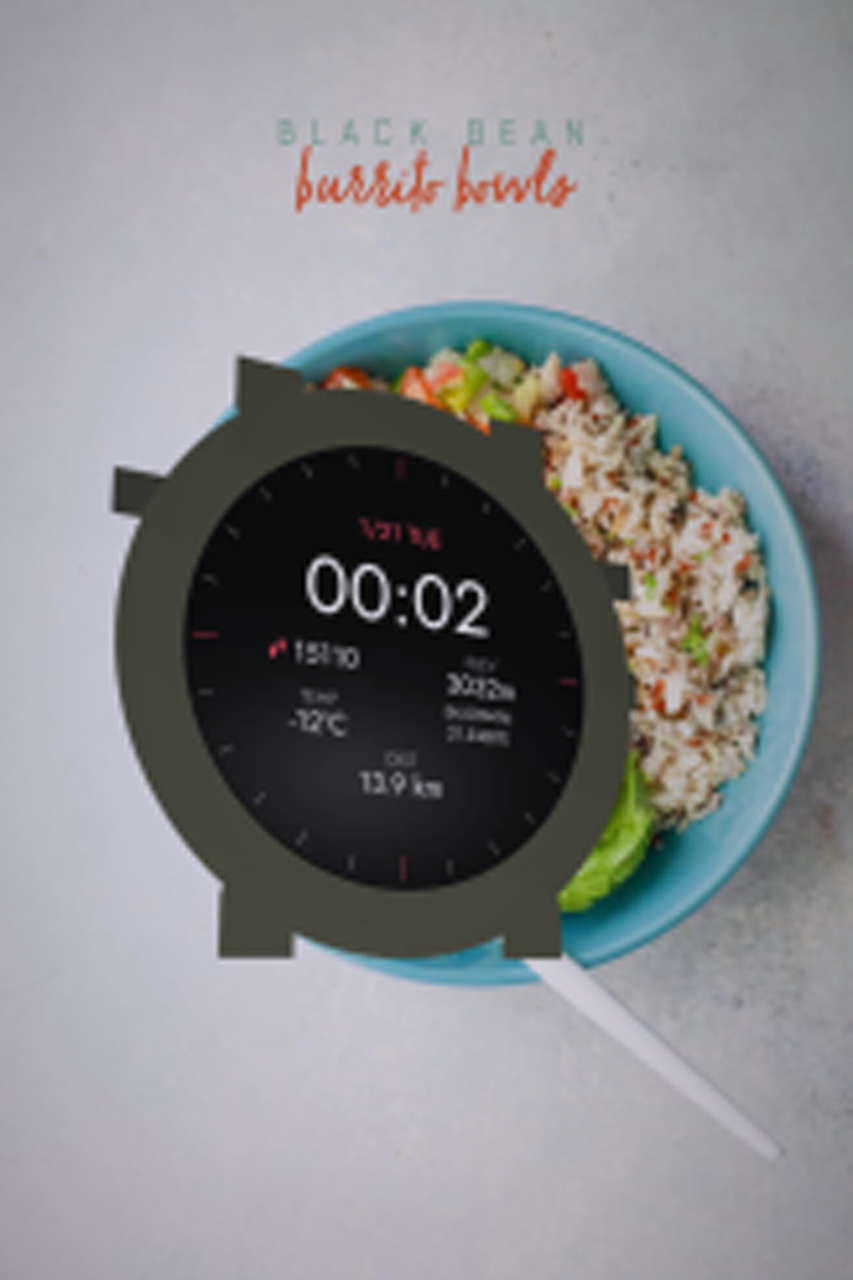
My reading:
T00:02
